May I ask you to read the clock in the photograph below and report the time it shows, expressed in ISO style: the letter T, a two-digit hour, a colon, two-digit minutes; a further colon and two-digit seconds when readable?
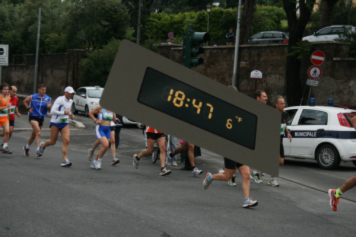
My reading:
T18:47
